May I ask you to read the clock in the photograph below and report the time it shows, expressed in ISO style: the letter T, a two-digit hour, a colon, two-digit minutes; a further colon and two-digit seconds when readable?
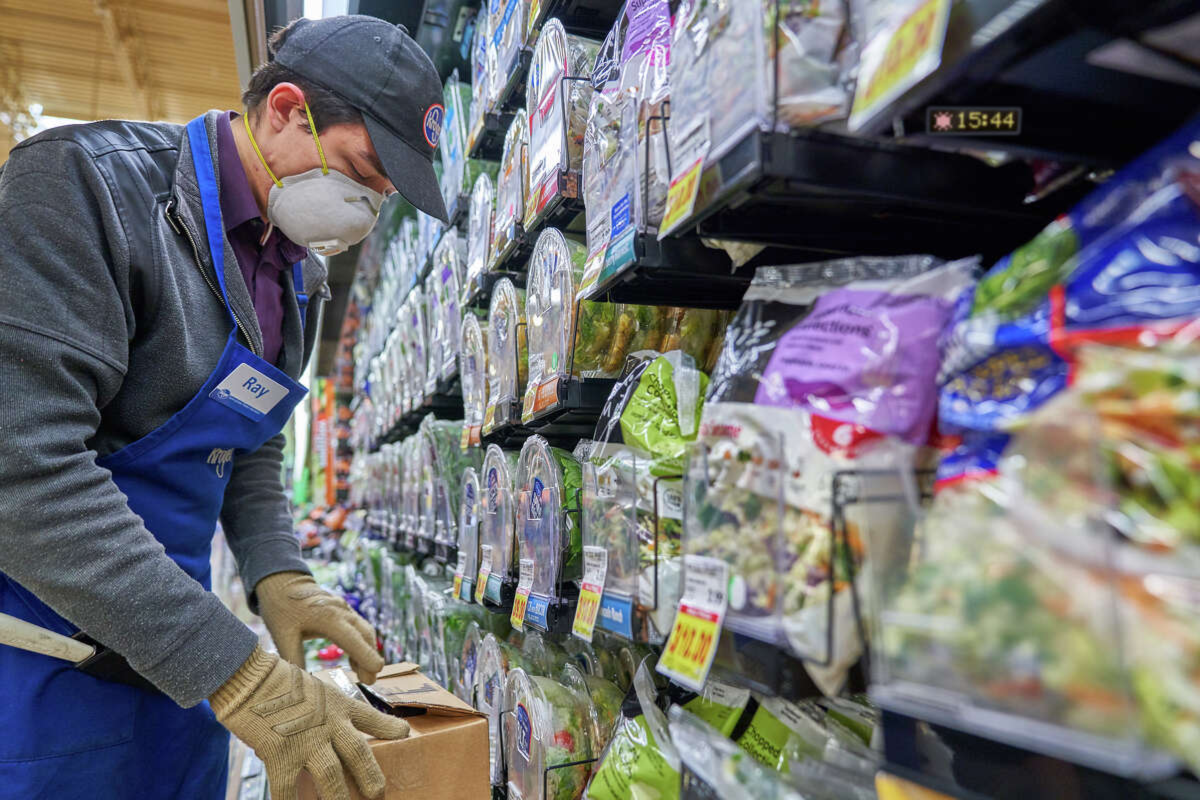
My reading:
T15:44
